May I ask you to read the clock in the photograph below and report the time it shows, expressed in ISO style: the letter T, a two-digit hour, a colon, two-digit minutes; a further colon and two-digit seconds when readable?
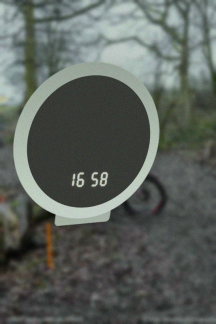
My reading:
T16:58
